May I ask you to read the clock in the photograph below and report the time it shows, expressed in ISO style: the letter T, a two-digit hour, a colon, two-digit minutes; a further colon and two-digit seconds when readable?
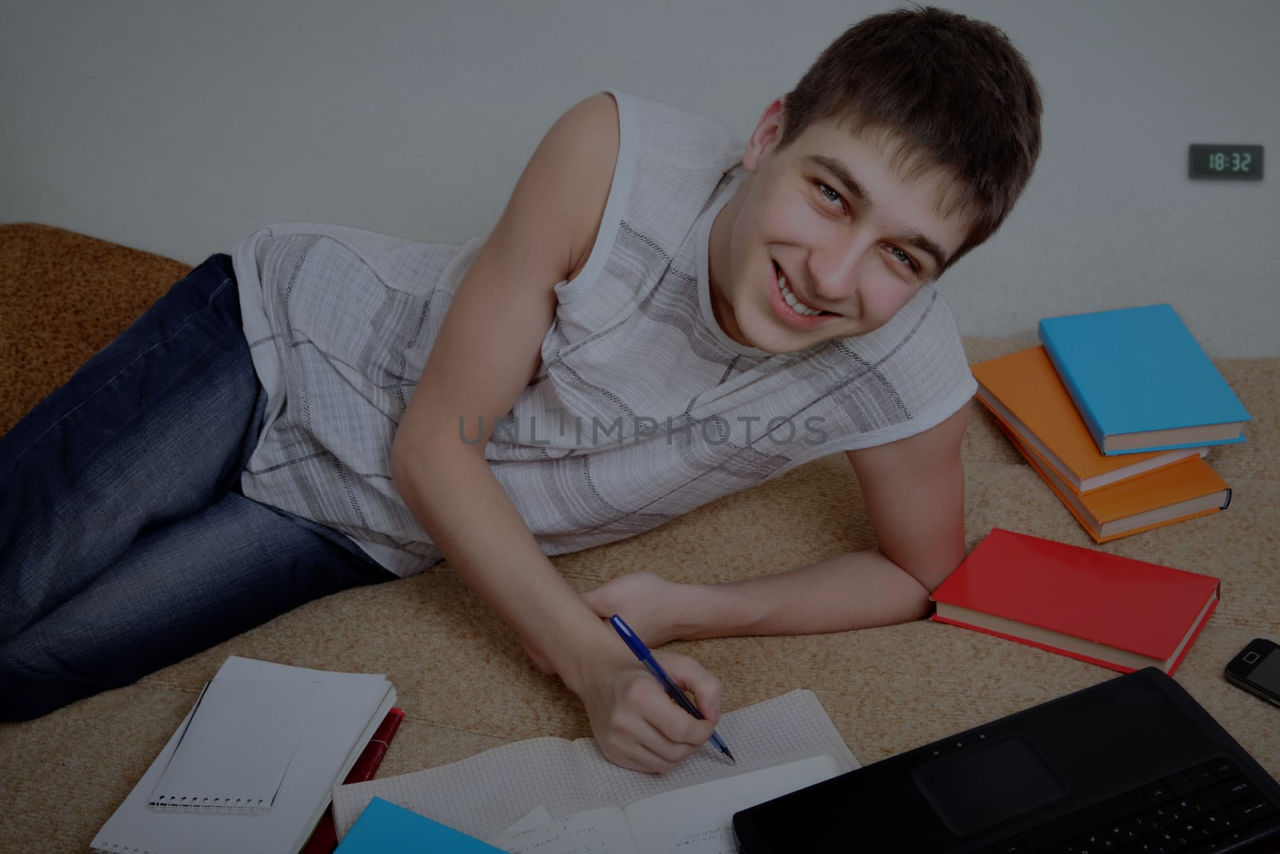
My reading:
T18:32
